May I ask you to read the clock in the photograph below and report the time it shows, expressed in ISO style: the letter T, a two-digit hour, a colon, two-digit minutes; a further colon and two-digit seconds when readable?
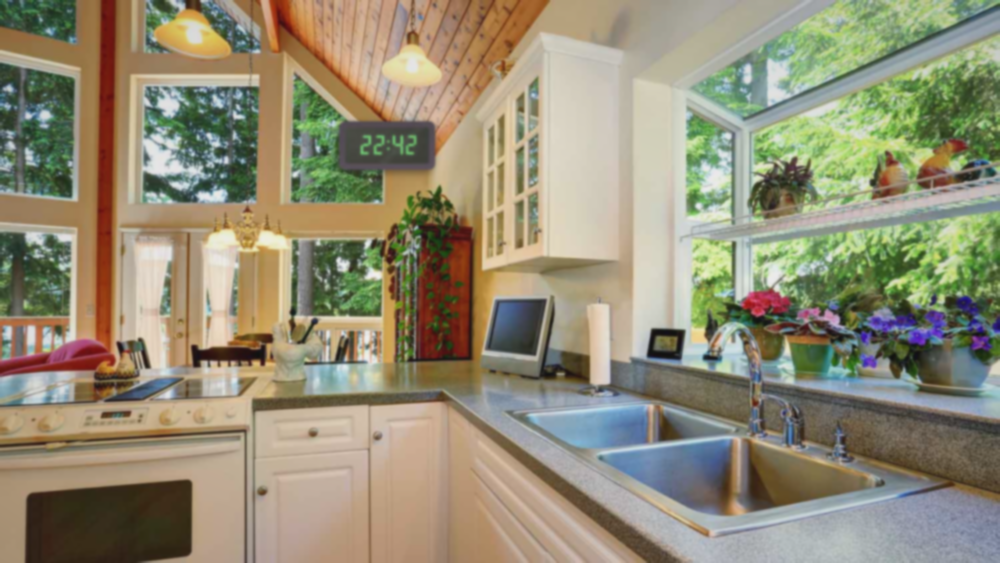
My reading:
T22:42
